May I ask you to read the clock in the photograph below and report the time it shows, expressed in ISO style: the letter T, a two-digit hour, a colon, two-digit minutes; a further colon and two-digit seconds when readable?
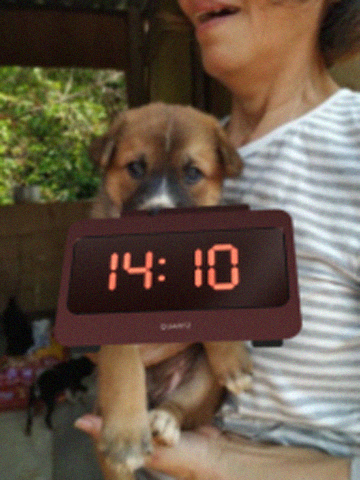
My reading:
T14:10
